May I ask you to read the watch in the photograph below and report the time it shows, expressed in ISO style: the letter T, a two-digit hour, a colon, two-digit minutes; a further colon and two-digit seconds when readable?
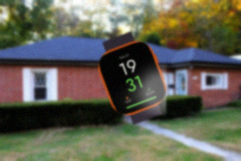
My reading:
T19:31
